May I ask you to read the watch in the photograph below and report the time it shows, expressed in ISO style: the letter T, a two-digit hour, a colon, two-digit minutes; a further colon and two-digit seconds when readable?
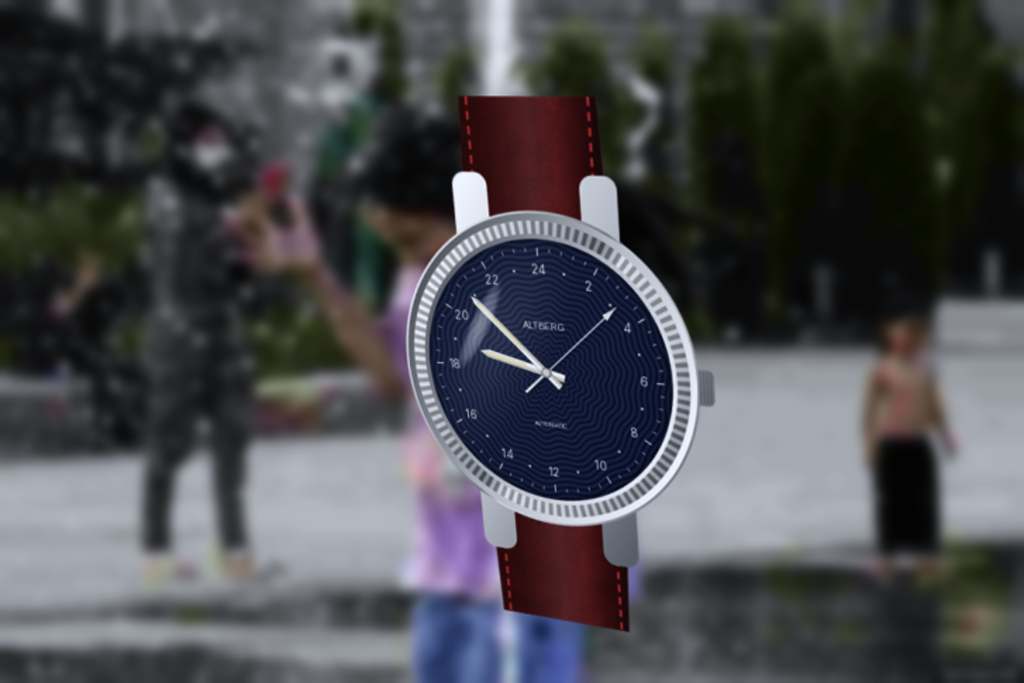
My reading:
T18:52:08
